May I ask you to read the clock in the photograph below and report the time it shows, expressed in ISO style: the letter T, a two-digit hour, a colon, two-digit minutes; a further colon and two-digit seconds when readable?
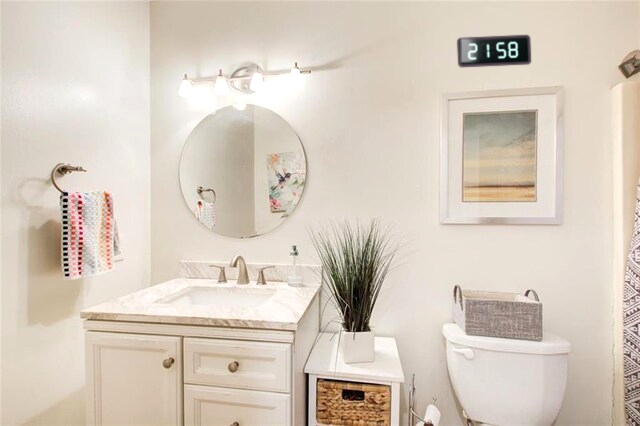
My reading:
T21:58
